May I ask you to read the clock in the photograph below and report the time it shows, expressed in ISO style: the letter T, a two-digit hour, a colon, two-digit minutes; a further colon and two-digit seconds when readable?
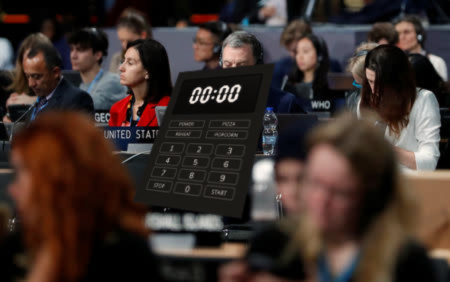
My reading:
T00:00
